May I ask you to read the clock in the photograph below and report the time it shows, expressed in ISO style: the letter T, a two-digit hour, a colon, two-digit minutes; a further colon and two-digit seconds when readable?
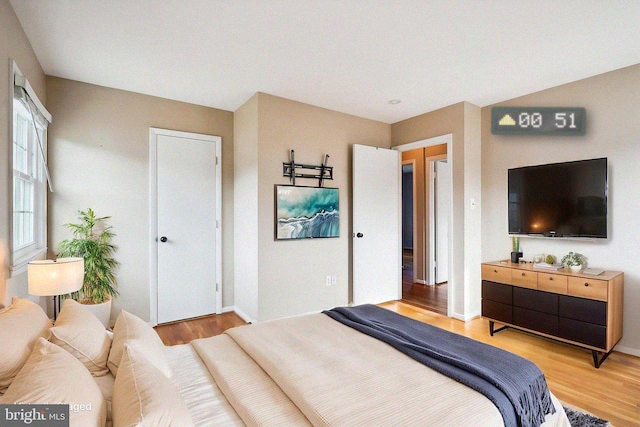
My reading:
T00:51
